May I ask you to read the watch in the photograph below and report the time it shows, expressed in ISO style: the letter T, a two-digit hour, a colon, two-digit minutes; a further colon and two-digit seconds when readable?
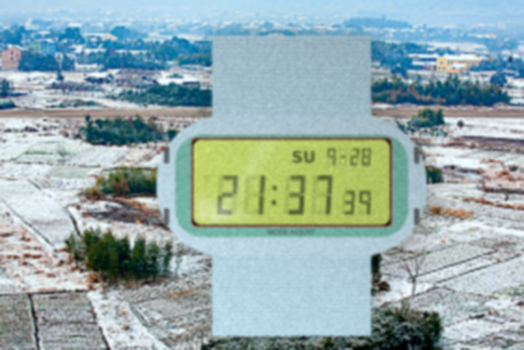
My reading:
T21:37:39
